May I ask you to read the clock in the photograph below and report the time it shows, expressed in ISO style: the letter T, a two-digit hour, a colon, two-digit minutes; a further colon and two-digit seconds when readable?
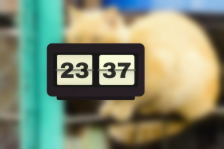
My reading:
T23:37
